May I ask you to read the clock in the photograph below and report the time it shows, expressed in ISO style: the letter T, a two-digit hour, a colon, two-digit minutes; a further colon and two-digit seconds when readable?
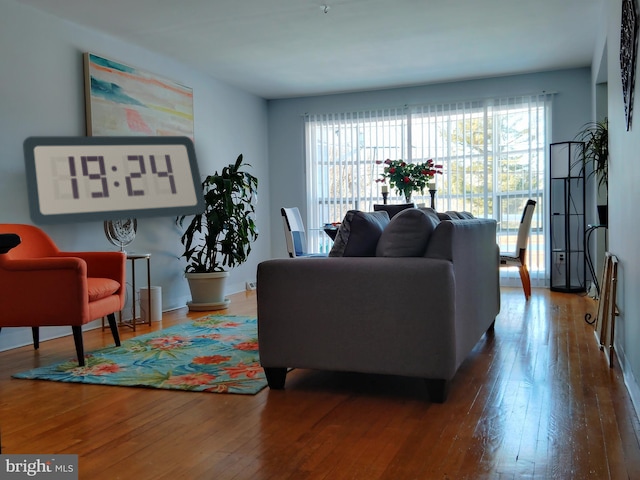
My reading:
T19:24
